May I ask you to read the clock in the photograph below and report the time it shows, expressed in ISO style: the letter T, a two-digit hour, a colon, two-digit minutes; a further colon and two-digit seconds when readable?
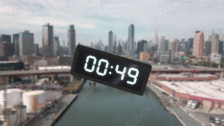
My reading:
T00:49
